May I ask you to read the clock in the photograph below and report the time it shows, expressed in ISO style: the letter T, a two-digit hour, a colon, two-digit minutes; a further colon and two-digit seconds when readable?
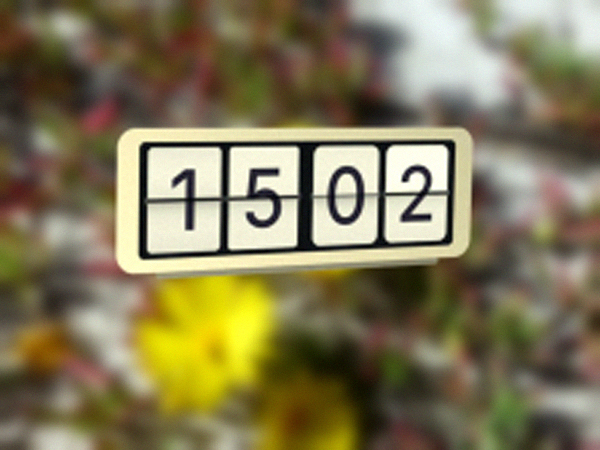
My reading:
T15:02
